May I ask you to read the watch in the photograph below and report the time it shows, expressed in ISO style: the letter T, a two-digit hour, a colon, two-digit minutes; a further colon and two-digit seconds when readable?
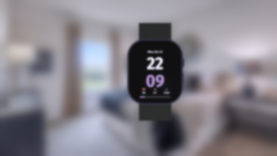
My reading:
T22:09
